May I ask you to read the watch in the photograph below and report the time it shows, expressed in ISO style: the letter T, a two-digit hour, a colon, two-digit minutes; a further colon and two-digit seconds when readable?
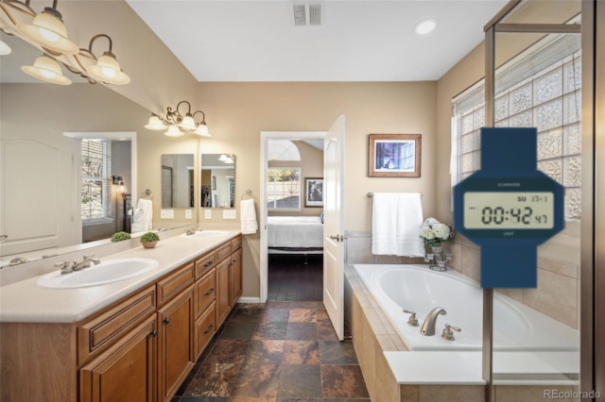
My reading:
T00:42
